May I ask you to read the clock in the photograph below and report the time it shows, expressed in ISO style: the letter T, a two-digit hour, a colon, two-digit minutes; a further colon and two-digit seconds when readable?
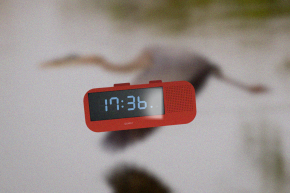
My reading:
T17:36
